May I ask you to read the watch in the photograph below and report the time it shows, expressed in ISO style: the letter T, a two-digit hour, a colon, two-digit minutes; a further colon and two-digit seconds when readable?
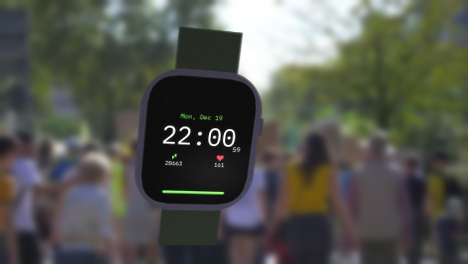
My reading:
T22:00
